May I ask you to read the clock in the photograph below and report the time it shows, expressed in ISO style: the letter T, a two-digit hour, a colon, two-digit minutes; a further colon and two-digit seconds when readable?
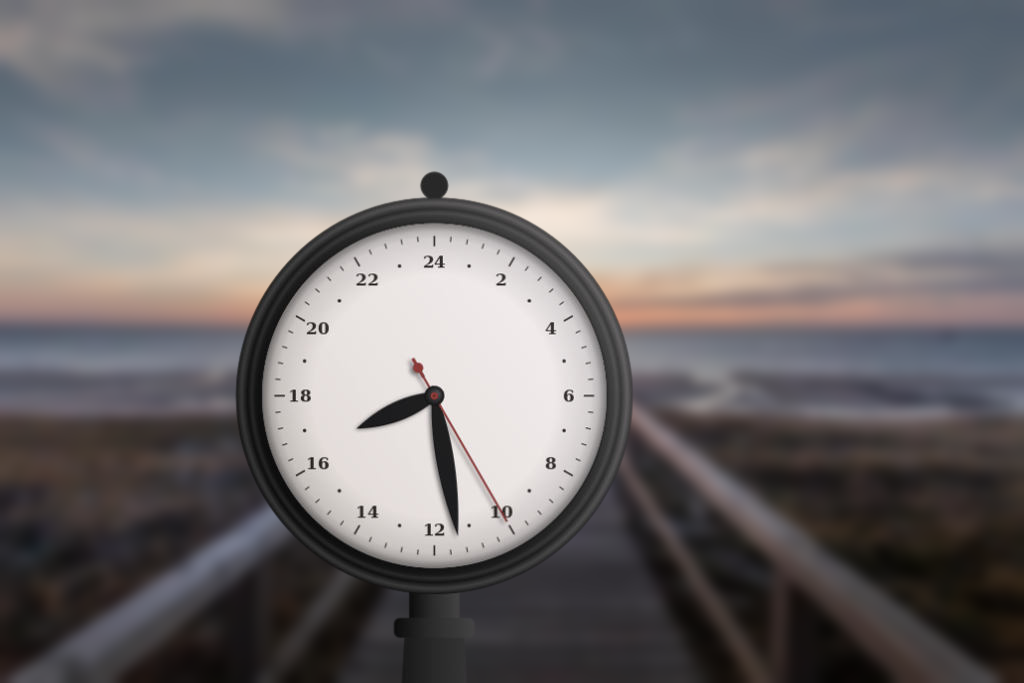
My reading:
T16:28:25
